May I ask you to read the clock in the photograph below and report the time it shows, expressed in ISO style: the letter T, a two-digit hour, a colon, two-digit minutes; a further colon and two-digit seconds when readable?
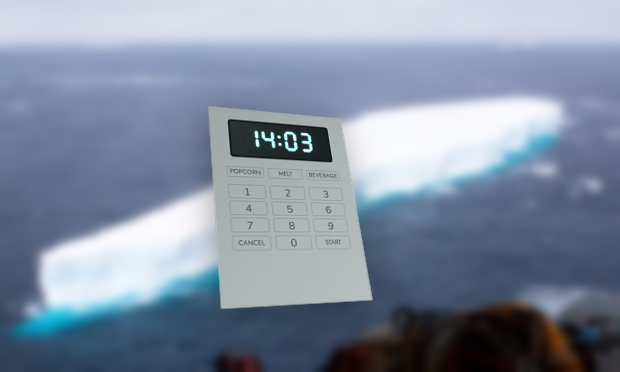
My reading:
T14:03
